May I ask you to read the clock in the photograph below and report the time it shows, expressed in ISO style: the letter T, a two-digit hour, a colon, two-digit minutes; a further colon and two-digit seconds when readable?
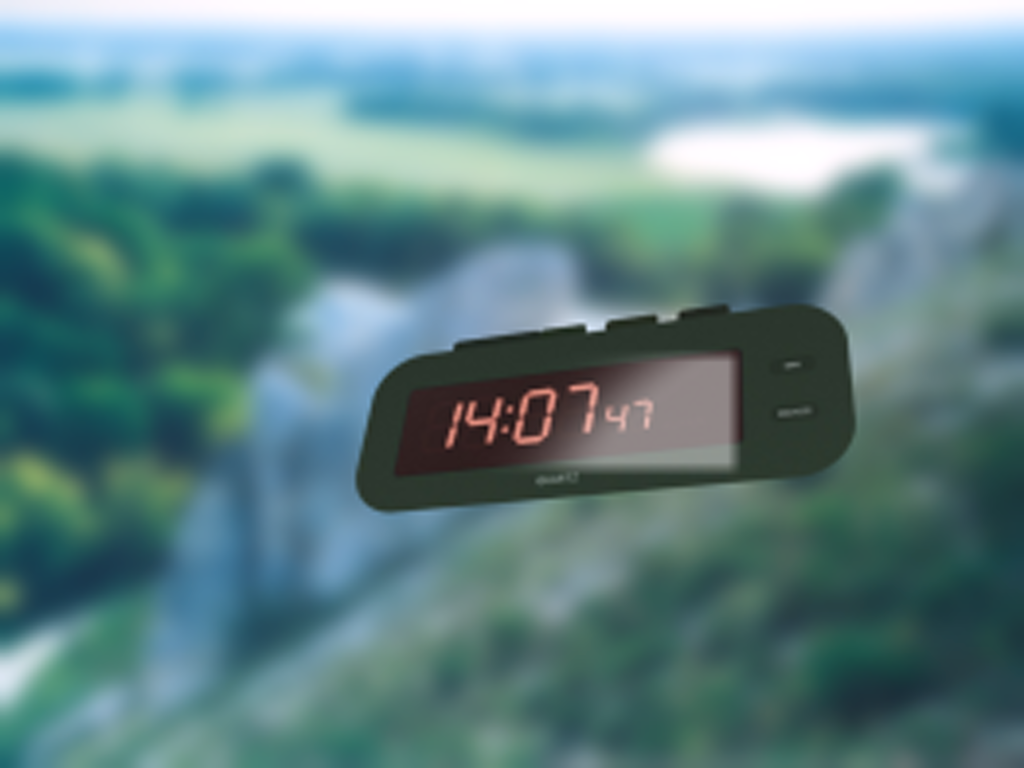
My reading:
T14:07:47
